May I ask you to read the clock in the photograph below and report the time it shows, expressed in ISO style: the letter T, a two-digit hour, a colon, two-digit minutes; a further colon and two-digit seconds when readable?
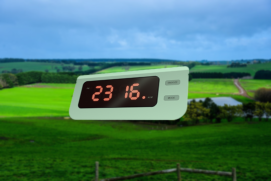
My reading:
T23:16
